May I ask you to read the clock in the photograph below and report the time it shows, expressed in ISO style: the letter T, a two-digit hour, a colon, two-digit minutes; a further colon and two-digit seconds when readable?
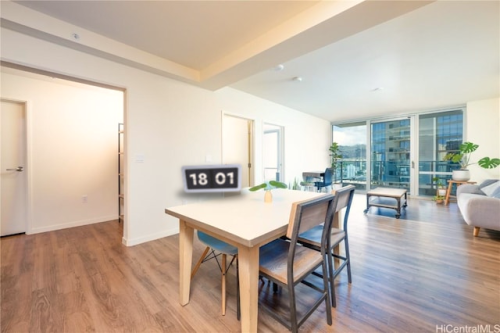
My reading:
T18:01
